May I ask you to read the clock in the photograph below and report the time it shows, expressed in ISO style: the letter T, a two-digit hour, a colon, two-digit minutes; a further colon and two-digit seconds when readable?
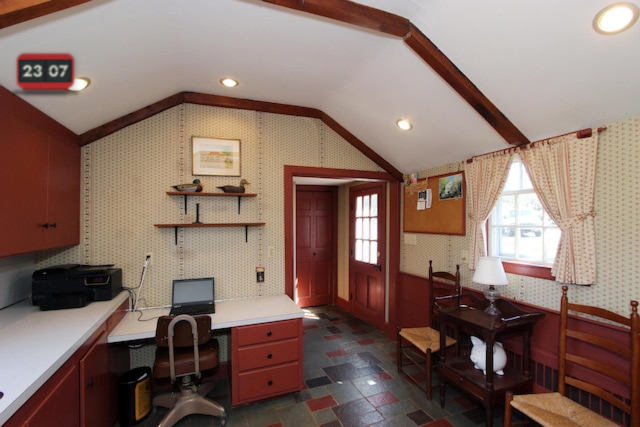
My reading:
T23:07
